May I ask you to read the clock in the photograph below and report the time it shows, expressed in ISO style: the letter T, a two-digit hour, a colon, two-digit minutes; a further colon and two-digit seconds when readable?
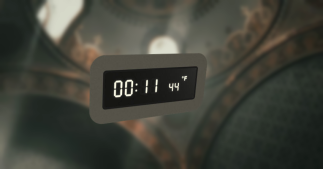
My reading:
T00:11
